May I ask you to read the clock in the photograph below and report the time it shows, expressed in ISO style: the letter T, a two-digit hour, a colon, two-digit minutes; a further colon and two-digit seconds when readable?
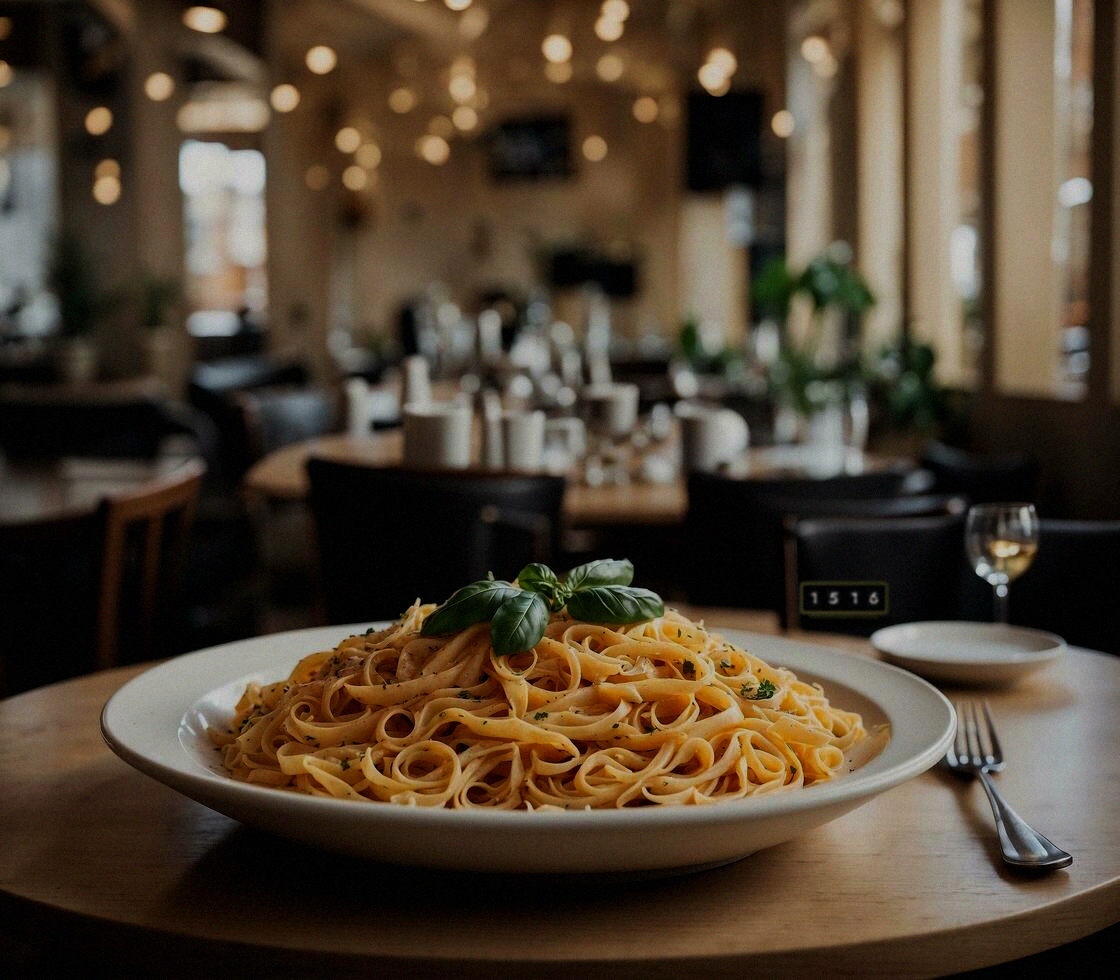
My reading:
T15:16
